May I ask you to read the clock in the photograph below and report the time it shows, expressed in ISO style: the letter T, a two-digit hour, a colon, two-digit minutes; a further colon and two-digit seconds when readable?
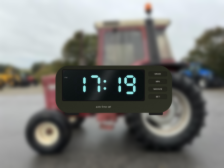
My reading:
T17:19
